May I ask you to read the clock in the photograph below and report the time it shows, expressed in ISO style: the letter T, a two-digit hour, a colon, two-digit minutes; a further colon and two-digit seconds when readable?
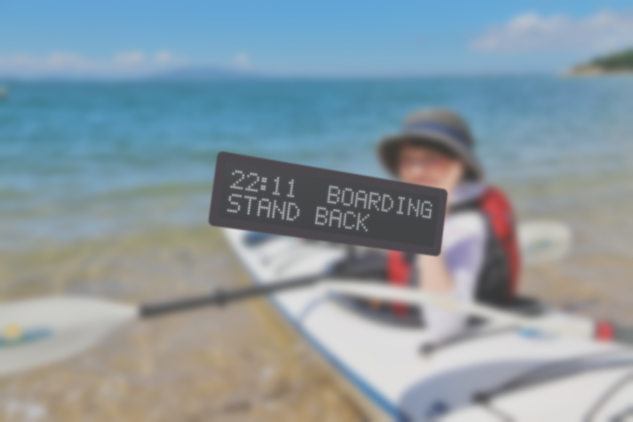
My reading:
T22:11
